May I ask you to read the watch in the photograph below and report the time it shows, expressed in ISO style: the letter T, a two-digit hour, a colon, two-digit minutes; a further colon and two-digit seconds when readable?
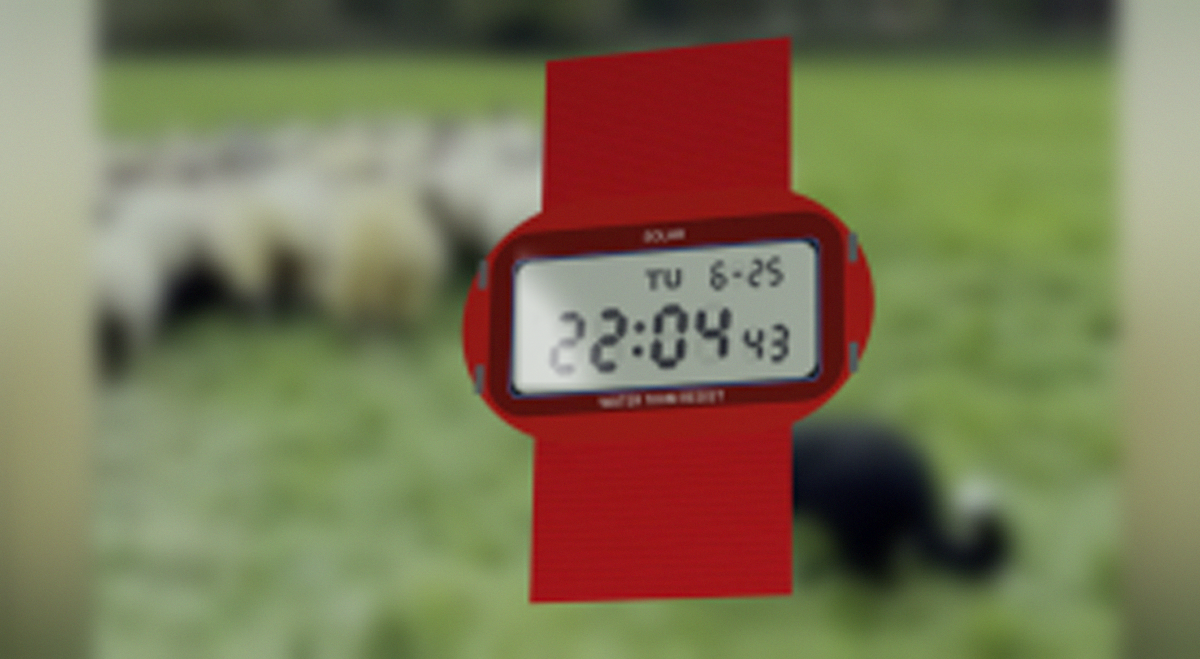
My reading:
T22:04:43
